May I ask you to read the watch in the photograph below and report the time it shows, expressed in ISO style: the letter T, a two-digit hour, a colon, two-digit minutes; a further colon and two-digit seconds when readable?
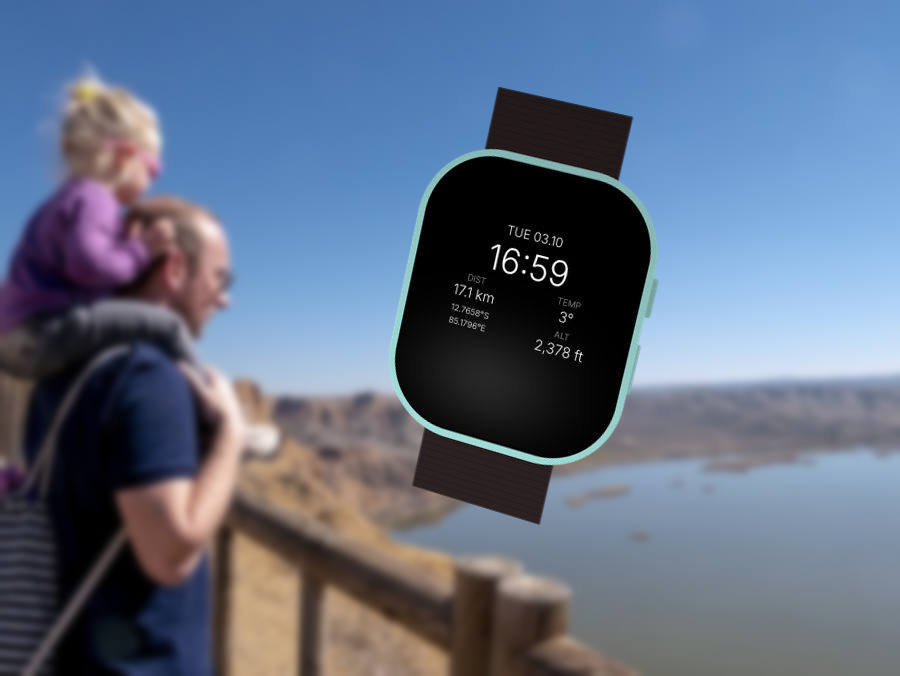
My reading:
T16:59
